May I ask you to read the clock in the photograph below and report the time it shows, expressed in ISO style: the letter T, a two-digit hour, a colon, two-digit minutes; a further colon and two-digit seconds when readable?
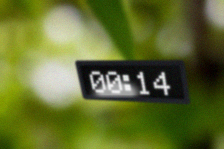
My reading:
T00:14
